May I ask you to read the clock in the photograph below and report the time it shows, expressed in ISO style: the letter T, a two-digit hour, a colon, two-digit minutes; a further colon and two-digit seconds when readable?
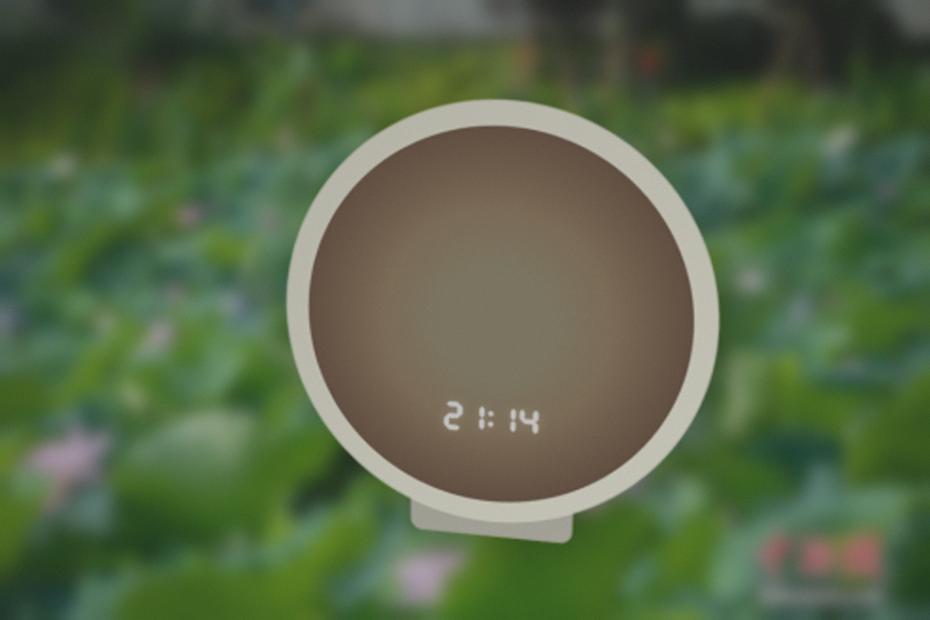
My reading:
T21:14
